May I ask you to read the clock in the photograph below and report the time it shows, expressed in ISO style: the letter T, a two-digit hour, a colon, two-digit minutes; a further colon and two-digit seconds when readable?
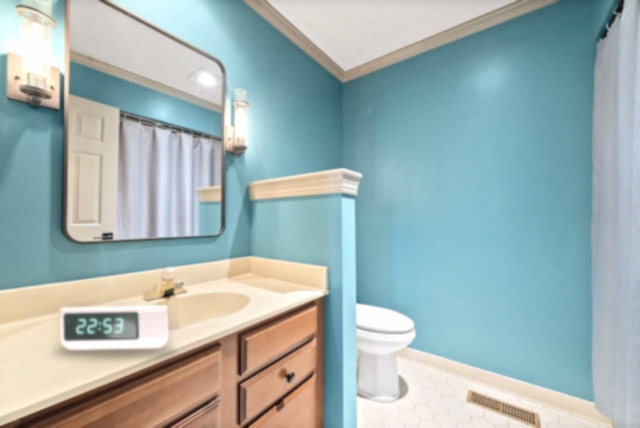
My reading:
T22:53
